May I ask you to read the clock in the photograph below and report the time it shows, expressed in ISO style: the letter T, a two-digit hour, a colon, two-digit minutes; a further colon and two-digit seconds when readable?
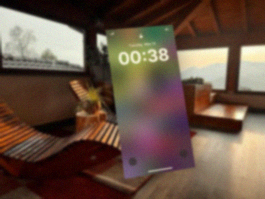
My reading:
T00:38
